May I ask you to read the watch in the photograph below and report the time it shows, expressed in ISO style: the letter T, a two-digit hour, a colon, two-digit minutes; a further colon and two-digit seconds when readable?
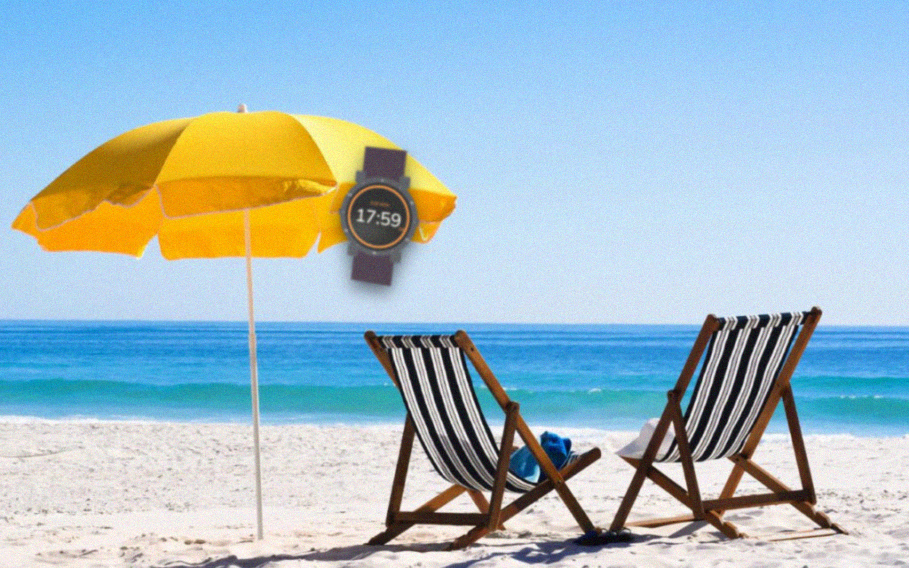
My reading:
T17:59
